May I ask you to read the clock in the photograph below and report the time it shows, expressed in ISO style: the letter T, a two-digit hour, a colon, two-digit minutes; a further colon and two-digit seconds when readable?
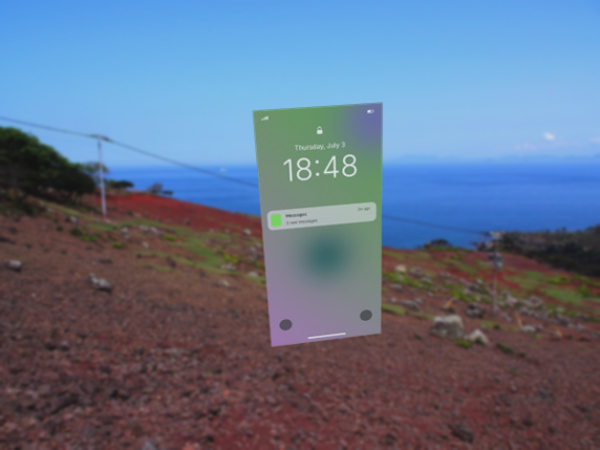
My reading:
T18:48
